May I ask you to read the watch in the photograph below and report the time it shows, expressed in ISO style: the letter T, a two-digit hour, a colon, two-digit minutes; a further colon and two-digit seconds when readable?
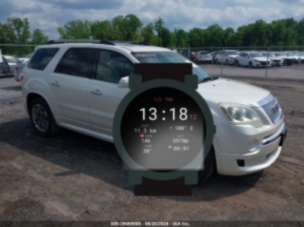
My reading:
T13:18
